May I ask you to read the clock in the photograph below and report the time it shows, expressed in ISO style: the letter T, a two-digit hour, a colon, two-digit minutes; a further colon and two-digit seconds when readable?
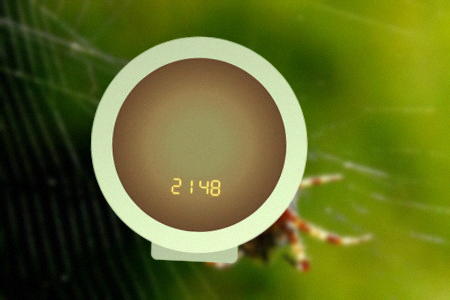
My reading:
T21:48
